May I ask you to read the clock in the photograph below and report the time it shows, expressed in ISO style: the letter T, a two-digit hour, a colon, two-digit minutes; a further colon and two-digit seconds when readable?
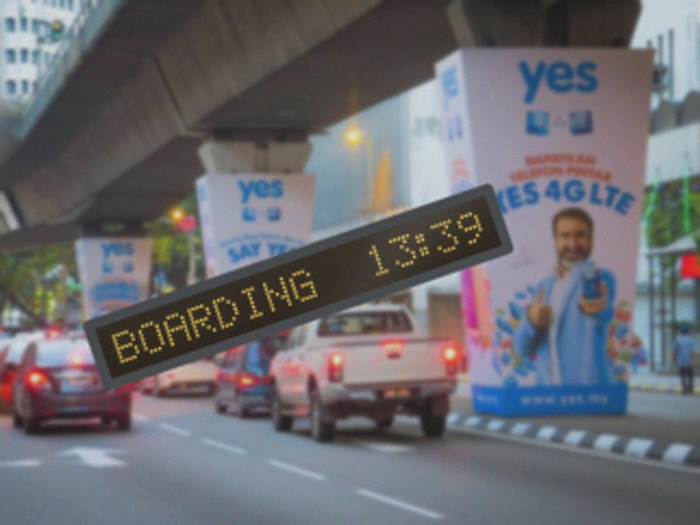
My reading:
T13:39
